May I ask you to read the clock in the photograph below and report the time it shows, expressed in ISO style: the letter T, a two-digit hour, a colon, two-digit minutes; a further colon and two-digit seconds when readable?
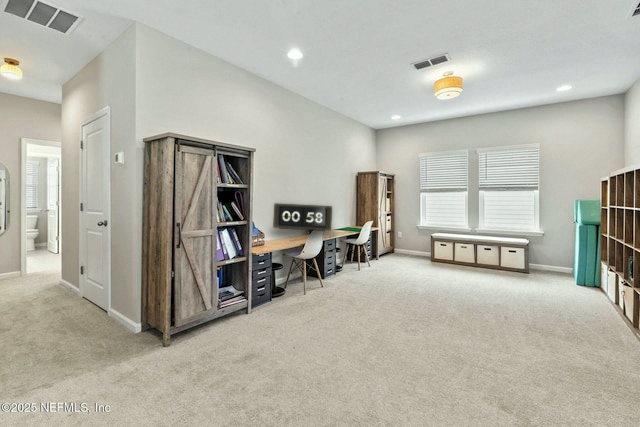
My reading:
T00:58
